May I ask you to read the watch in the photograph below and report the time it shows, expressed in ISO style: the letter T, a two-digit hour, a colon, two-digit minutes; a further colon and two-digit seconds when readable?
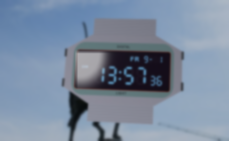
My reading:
T13:57
